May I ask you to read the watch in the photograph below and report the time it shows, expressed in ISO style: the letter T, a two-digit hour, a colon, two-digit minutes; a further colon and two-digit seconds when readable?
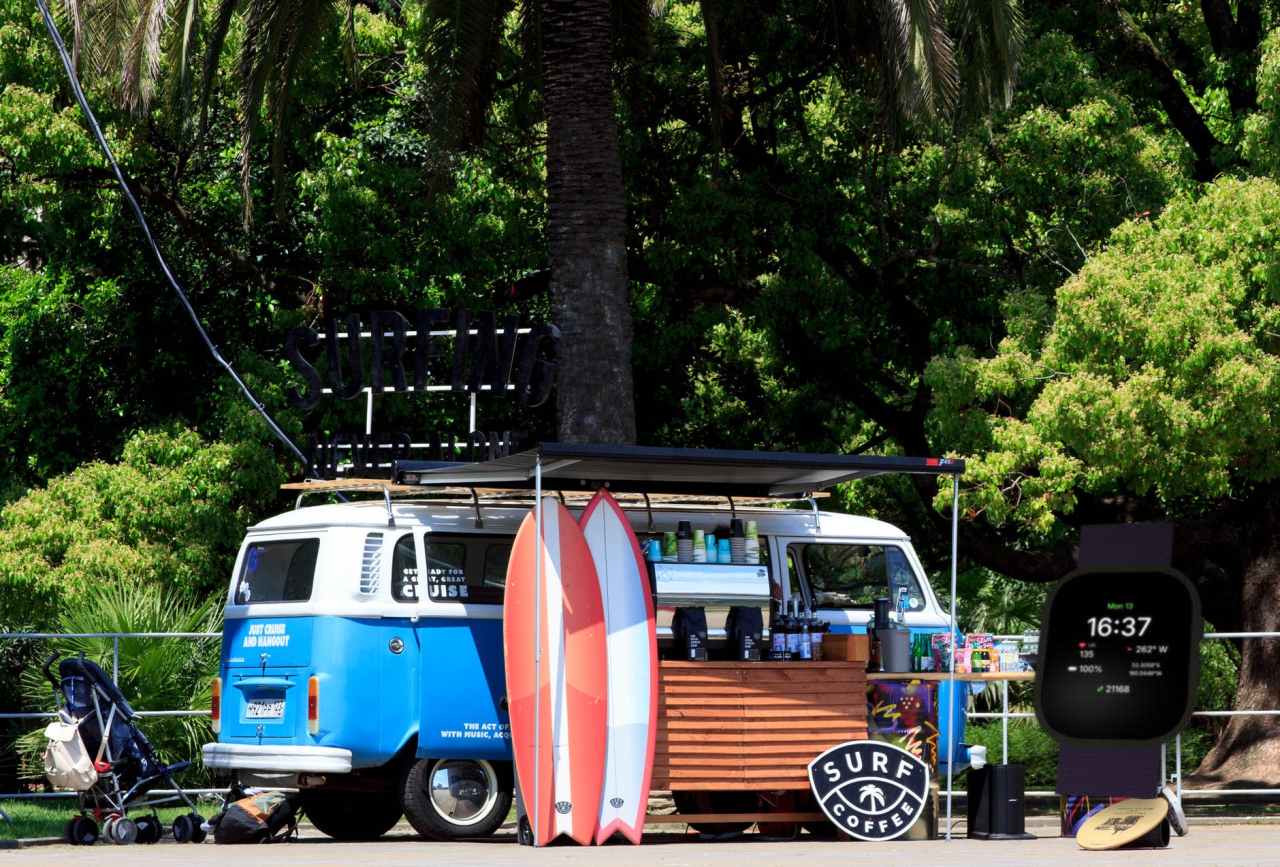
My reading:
T16:37
